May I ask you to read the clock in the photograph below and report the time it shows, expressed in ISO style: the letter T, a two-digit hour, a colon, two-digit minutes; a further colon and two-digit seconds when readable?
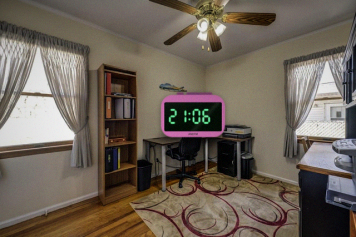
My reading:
T21:06
